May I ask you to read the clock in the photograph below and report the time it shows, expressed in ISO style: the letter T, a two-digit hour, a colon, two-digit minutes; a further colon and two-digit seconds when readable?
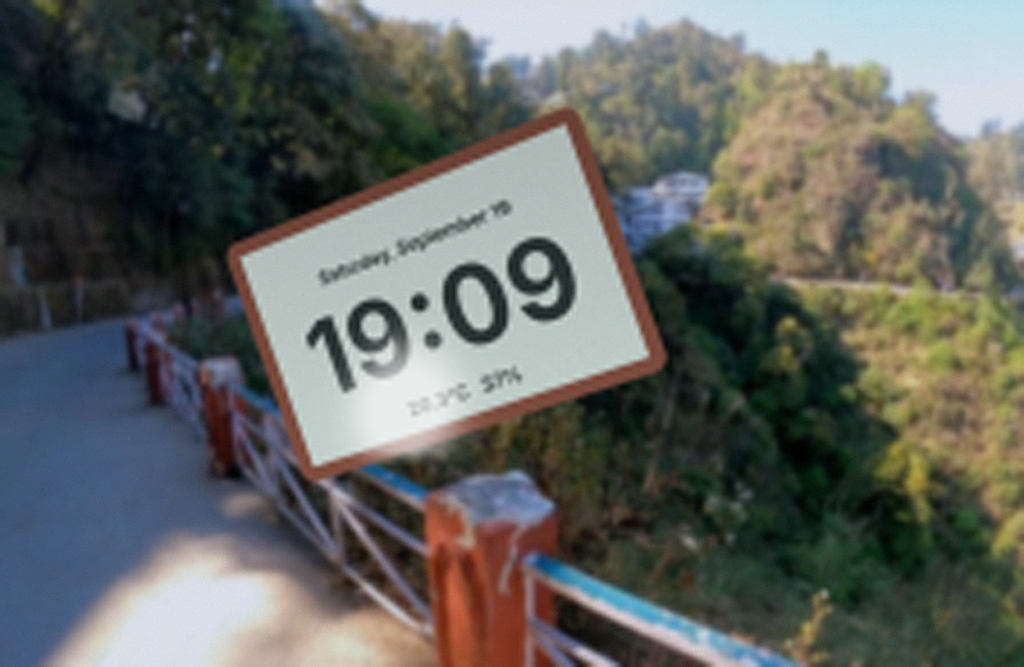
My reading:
T19:09
